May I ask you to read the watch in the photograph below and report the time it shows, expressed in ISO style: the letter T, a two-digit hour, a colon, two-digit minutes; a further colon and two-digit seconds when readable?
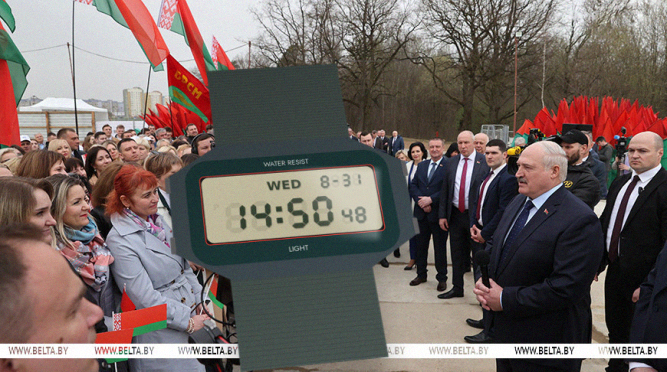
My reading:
T14:50:48
